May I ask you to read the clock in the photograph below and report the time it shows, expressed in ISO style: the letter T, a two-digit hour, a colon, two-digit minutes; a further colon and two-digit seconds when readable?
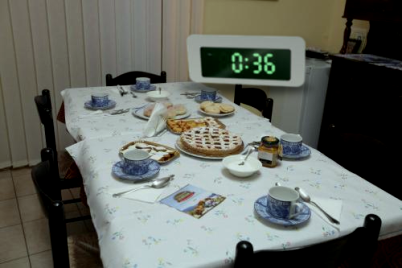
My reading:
T00:36
